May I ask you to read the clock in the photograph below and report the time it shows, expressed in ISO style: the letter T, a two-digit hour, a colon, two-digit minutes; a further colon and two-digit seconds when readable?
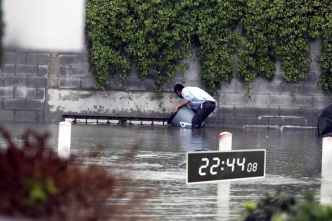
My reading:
T22:44:08
